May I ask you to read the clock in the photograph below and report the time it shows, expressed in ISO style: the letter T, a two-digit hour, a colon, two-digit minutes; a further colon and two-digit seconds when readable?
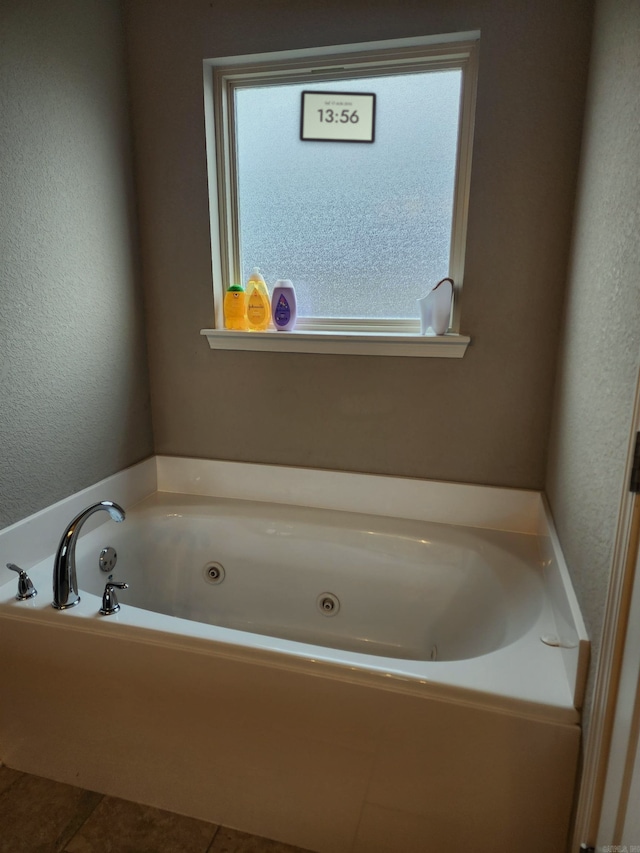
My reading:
T13:56
